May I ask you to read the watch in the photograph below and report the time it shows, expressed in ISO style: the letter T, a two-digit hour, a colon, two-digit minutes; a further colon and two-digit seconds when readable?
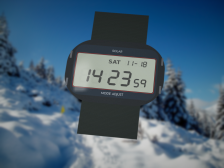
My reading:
T14:23:59
